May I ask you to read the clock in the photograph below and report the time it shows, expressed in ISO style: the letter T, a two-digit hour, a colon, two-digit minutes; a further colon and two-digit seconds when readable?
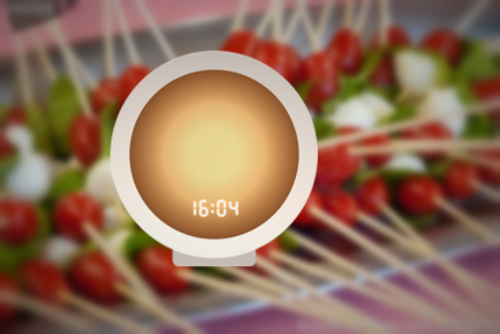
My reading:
T16:04
